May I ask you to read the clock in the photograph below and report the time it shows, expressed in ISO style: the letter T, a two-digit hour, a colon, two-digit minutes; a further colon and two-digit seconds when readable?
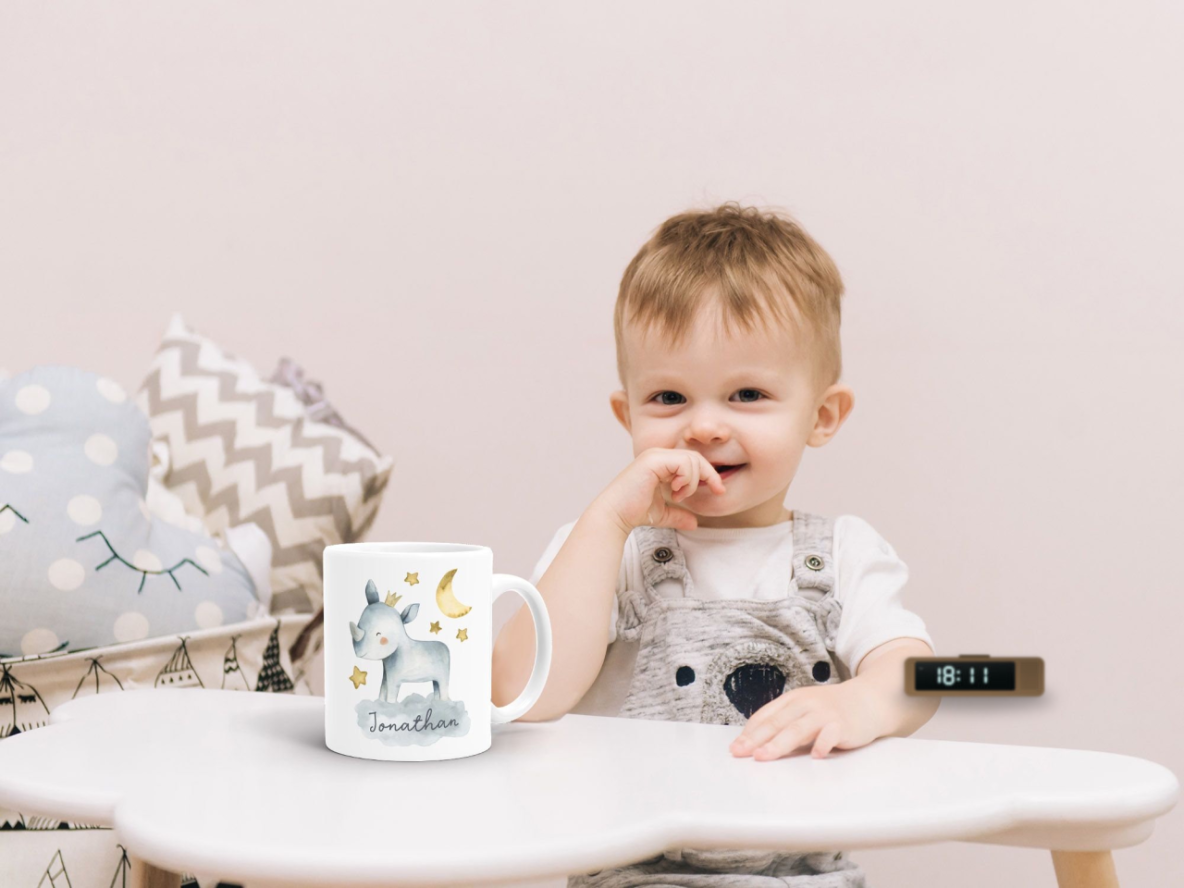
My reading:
T18:11
